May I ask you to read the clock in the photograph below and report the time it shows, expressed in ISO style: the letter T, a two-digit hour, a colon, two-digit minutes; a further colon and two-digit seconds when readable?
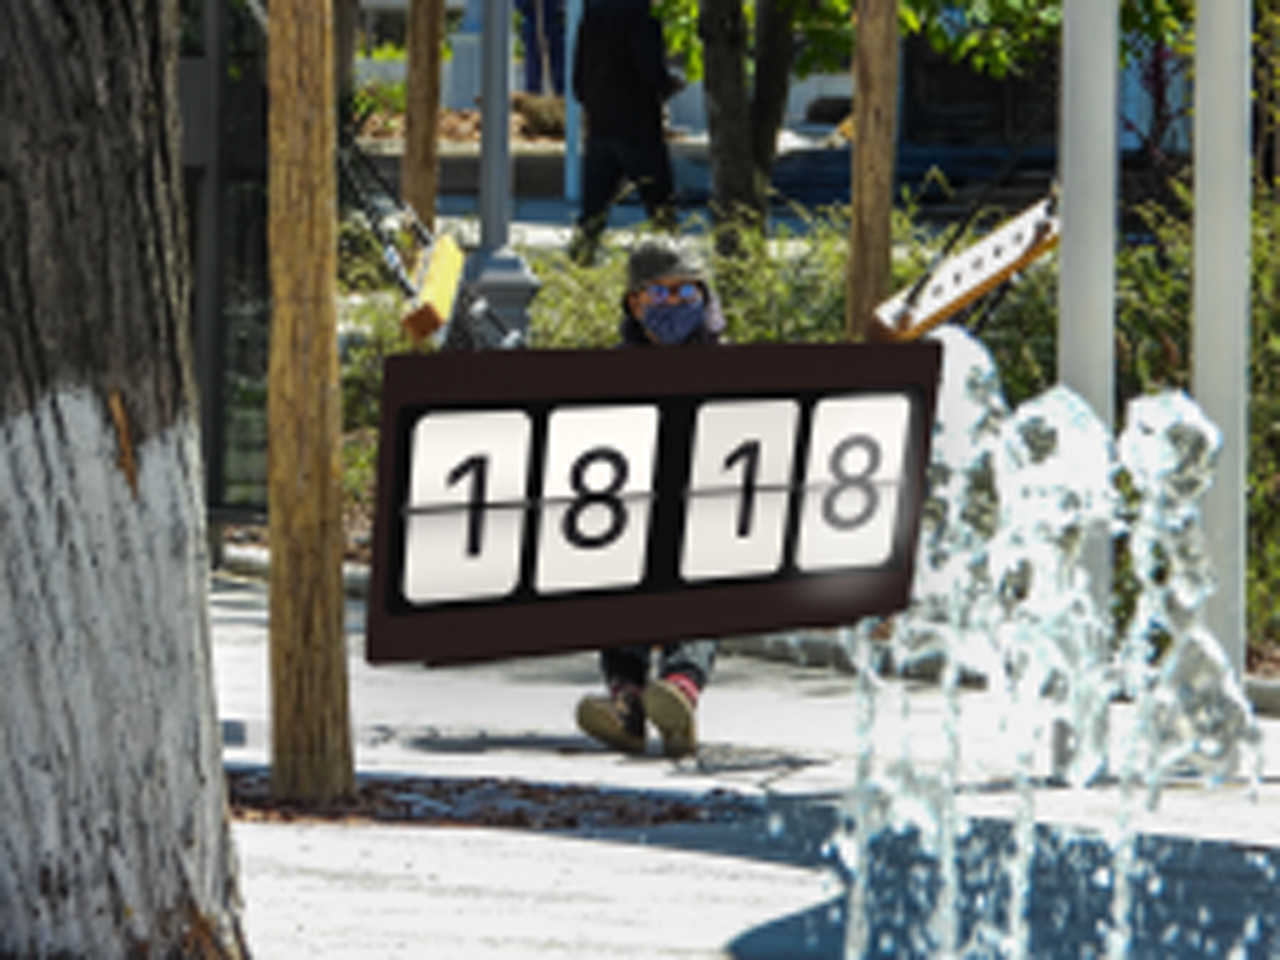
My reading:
T18:18
